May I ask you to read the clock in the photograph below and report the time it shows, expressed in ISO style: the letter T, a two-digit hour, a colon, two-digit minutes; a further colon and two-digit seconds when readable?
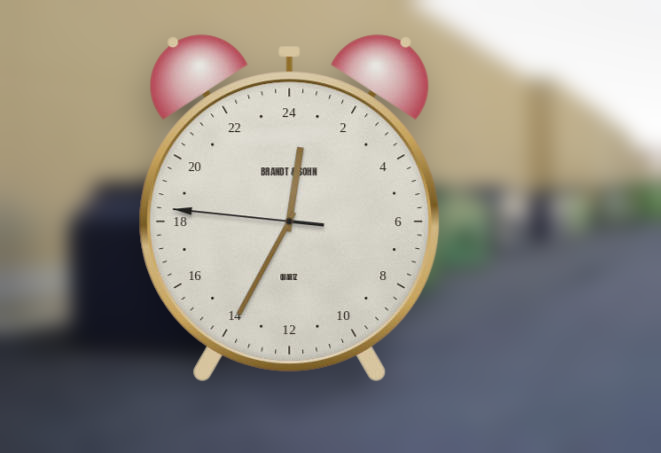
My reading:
T00:34:46
